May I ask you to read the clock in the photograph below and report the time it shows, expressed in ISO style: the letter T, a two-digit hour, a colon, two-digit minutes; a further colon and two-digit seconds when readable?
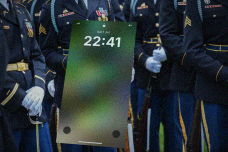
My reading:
T22:41
